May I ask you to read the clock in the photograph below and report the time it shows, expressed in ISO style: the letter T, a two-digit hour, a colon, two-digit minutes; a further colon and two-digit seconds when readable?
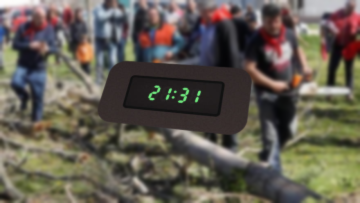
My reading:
T21:31
